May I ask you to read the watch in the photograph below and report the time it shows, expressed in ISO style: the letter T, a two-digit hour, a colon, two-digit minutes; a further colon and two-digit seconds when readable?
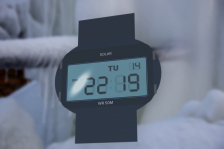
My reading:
T22:19
